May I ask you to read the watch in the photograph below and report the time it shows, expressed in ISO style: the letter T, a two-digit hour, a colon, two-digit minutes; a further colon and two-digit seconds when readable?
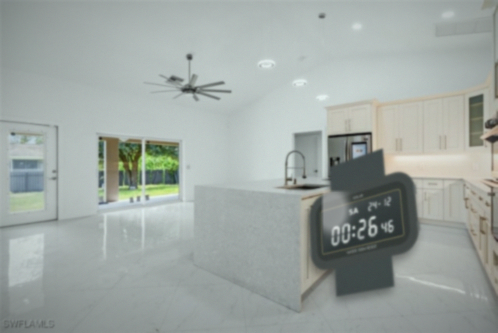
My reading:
T00:26:46
